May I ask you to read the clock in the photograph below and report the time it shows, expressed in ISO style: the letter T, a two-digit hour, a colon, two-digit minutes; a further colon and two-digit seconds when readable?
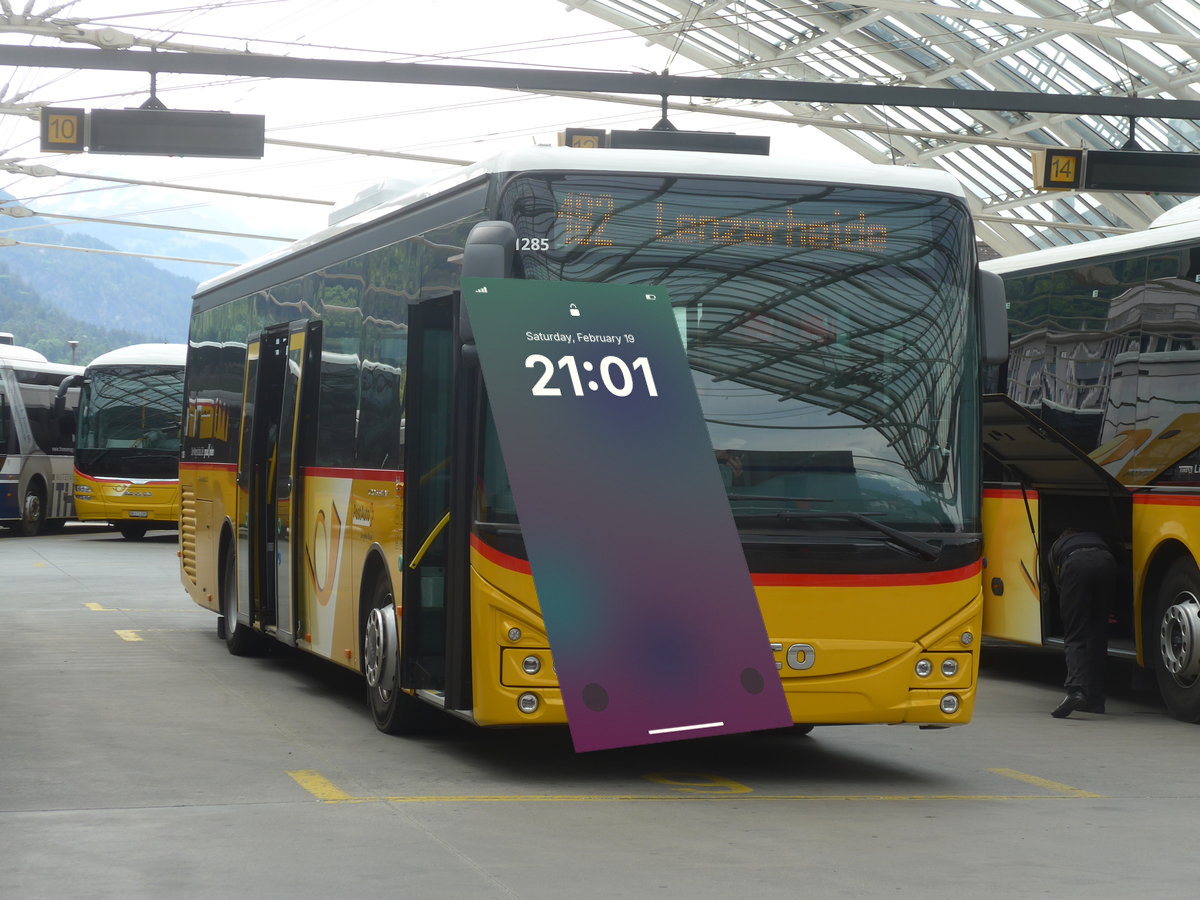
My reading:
T21:01
